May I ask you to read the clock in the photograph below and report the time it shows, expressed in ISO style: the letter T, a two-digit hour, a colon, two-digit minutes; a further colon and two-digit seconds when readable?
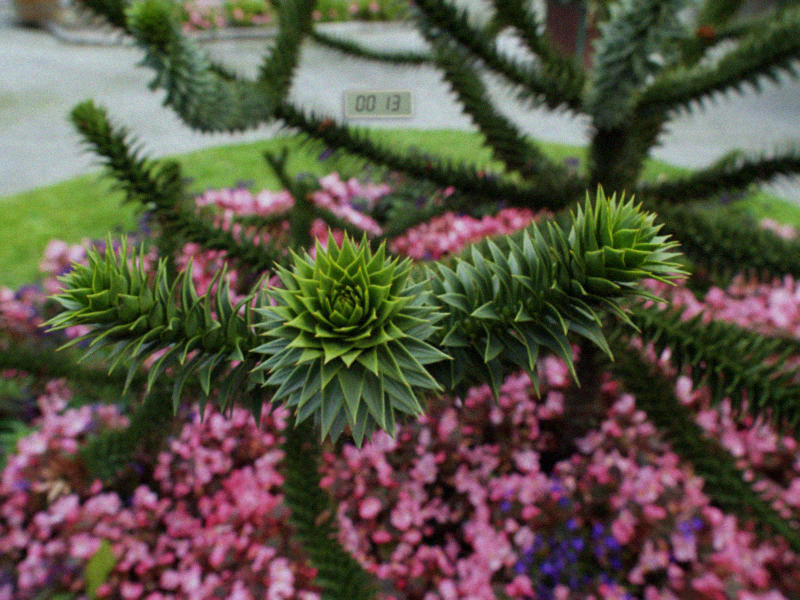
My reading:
T00:13
